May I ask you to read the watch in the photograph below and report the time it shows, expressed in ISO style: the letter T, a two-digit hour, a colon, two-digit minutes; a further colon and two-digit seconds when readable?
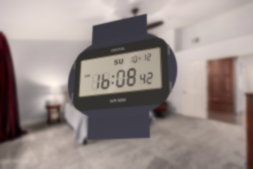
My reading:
T16:08:42
